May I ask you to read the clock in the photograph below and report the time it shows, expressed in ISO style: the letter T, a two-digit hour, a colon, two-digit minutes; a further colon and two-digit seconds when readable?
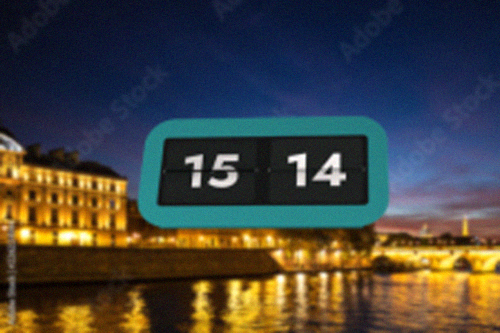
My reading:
T15:14
